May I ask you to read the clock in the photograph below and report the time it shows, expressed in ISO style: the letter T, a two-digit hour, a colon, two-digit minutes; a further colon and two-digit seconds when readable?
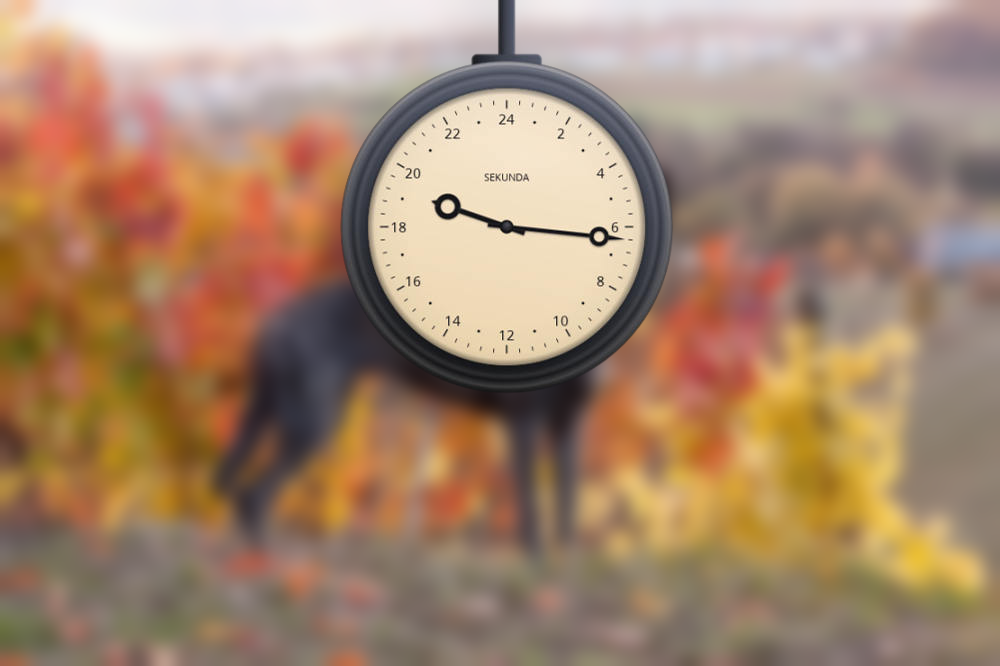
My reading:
T19:16
